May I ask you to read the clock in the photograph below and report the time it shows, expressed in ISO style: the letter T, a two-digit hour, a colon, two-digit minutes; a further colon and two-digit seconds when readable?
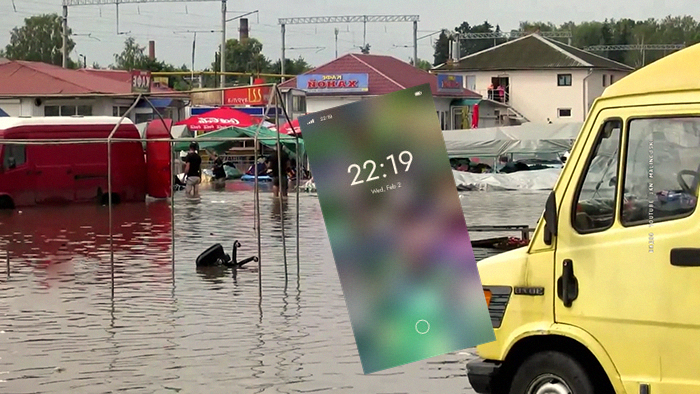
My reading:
T22:19
